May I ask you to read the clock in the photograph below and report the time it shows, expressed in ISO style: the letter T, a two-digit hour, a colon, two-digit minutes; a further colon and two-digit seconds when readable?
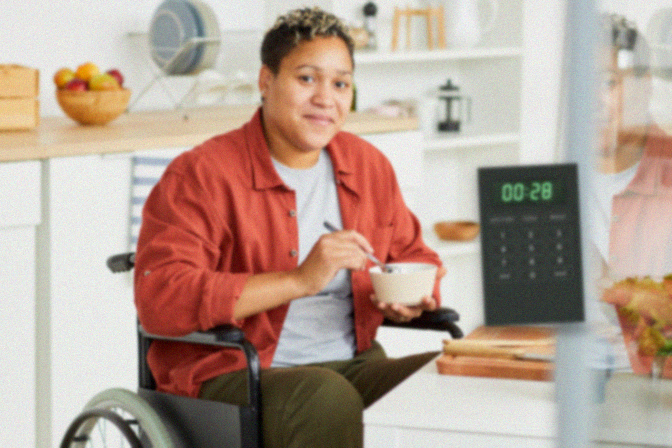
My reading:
T00:28
